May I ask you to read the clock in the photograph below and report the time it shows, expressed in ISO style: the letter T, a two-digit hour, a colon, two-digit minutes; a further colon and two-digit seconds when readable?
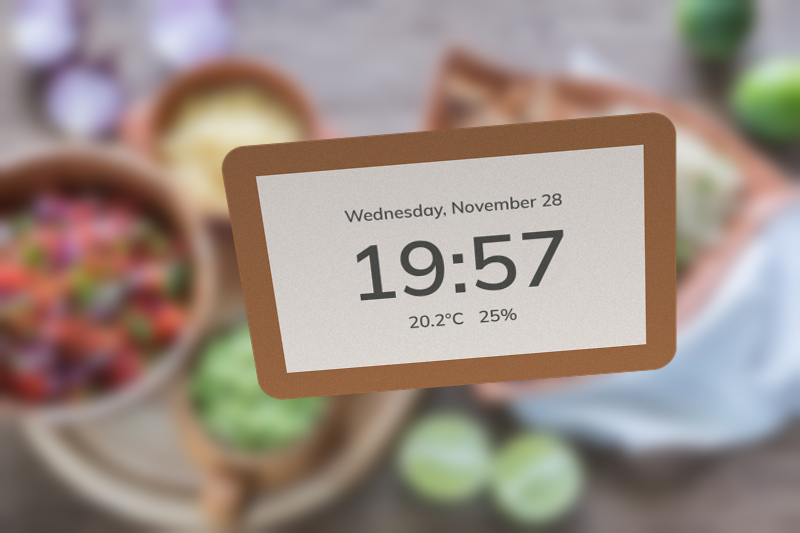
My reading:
T19:57
